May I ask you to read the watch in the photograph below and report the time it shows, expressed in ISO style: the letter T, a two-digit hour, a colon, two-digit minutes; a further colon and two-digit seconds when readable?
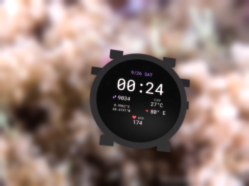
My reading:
T00:24
